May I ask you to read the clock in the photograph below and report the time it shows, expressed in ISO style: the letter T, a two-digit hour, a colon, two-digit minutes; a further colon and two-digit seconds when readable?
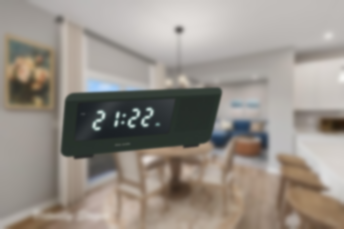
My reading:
T21:22
